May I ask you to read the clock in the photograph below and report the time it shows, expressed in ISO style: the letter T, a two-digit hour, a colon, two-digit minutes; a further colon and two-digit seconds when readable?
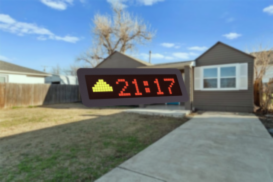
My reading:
T21:17
